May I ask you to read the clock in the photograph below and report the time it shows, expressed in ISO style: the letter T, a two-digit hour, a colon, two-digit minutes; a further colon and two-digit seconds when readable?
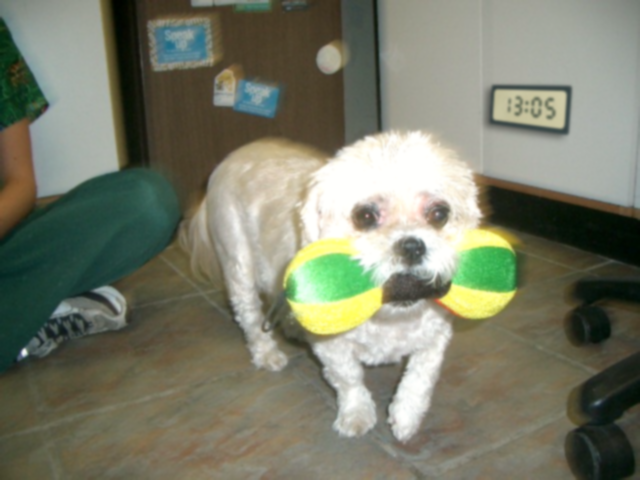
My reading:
T13:05
